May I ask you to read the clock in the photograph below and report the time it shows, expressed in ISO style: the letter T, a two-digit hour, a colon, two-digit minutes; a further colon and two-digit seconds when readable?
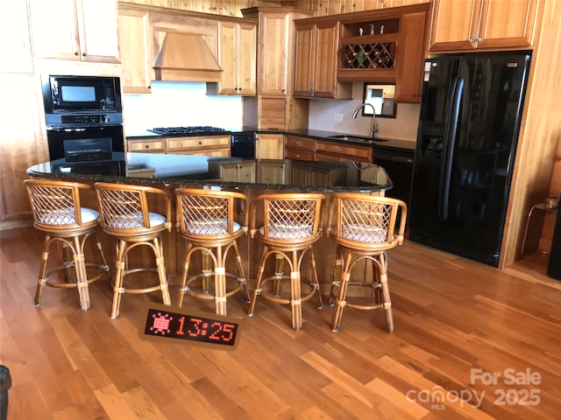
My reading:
T13:25
